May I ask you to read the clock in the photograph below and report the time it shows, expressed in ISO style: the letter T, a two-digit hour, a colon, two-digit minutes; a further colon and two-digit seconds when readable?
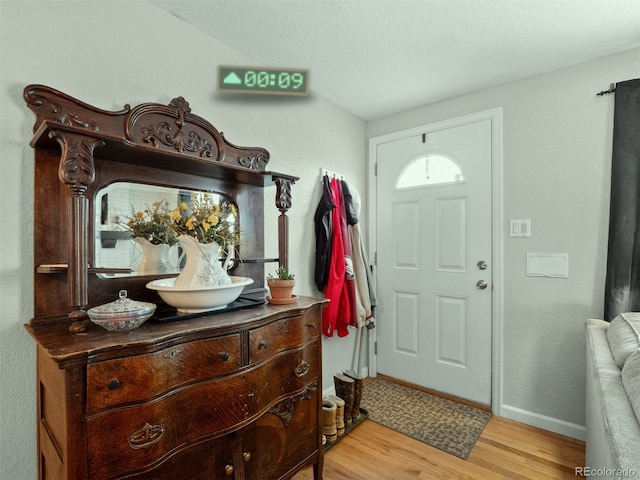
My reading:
T00:09
